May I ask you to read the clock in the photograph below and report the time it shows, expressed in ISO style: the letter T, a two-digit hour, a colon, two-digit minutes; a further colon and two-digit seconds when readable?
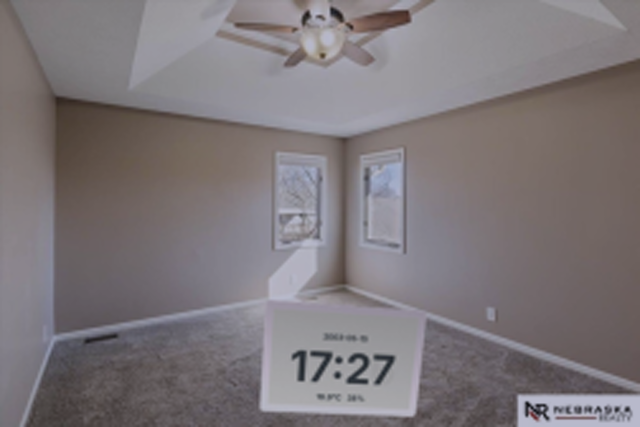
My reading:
T17:27
